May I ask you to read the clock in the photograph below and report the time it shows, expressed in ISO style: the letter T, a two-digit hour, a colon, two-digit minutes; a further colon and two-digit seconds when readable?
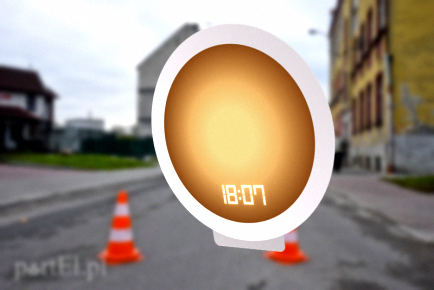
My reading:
T18:07
